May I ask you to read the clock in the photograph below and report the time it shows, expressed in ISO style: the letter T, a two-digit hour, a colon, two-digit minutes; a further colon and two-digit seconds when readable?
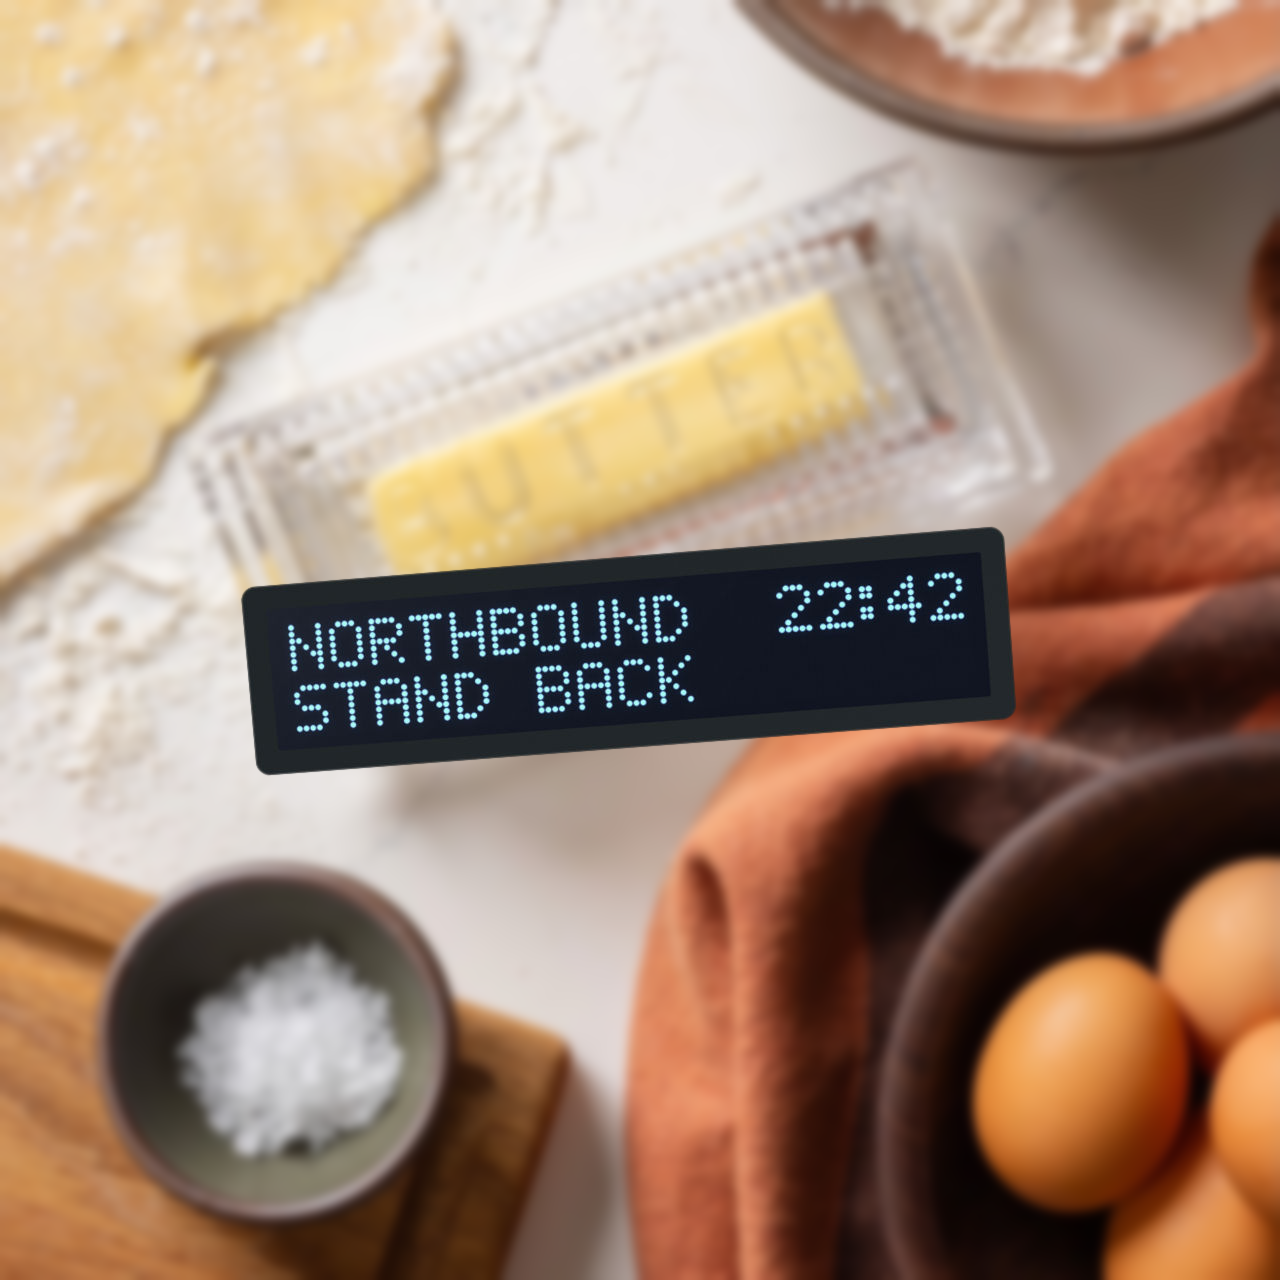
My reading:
T22:42
